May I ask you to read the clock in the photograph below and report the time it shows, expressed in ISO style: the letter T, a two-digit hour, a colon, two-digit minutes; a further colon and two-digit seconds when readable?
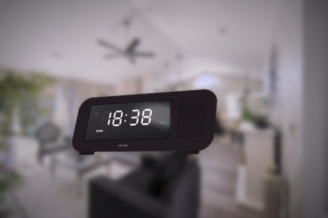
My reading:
T18:38
